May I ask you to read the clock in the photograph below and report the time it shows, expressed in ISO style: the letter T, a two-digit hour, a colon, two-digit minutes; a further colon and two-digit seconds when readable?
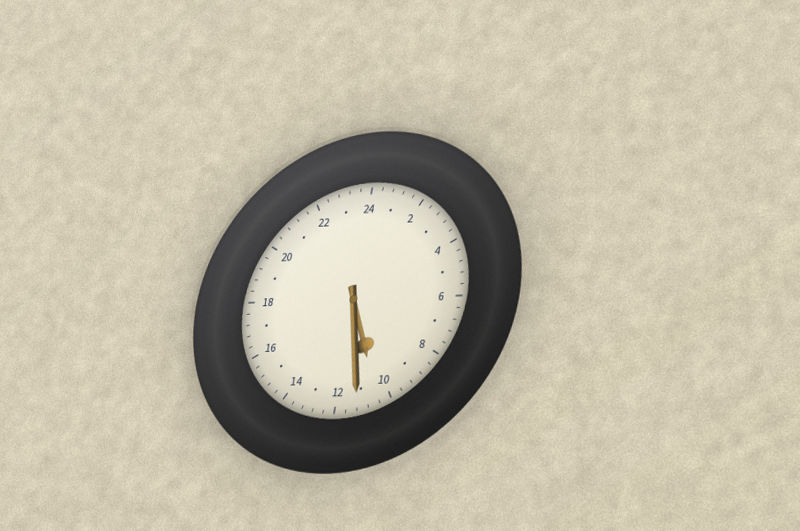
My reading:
T10:28
